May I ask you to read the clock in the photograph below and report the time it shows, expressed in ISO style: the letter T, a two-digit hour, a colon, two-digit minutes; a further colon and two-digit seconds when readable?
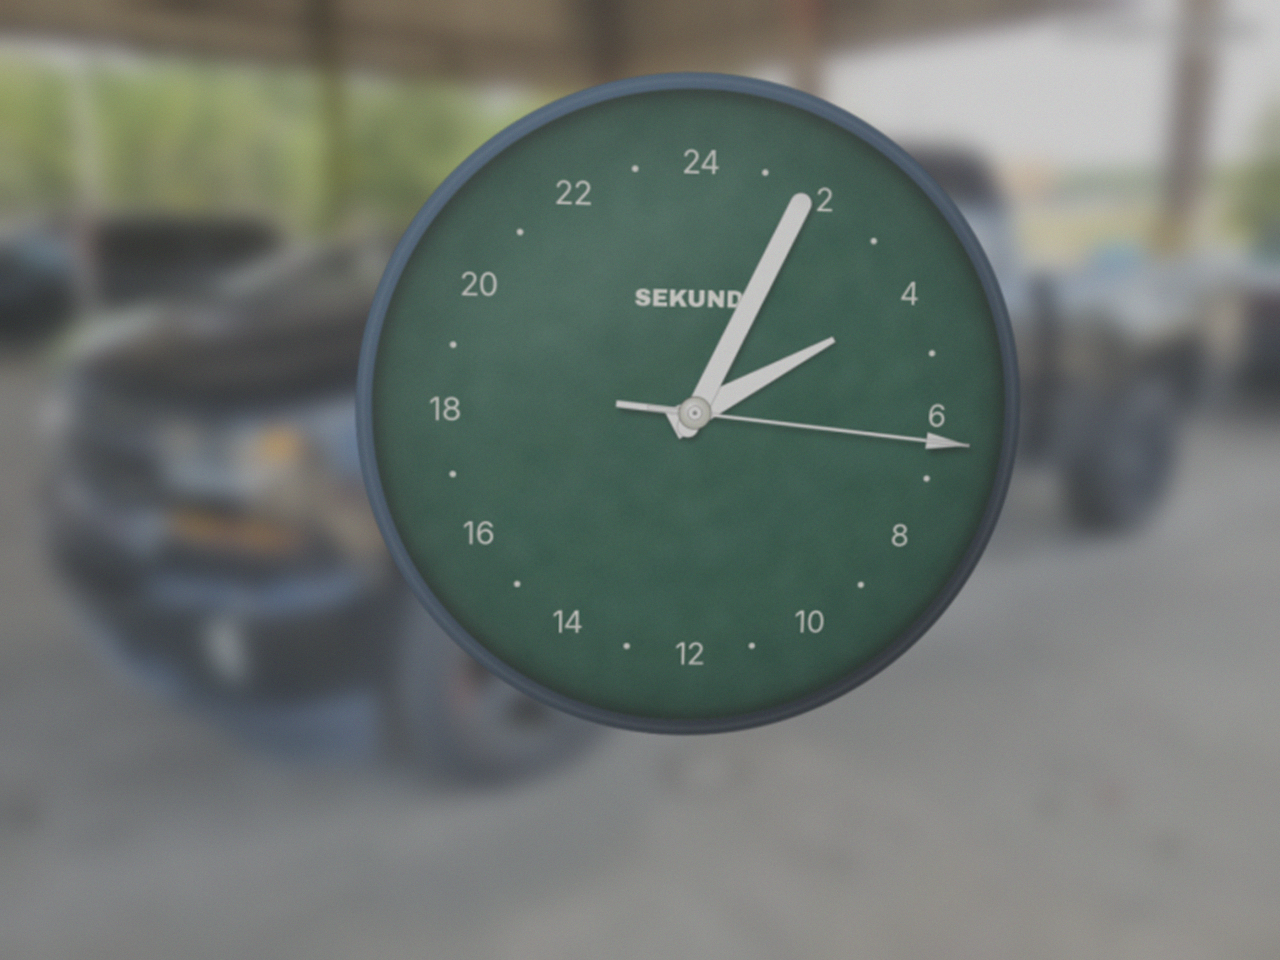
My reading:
T04:04:16
